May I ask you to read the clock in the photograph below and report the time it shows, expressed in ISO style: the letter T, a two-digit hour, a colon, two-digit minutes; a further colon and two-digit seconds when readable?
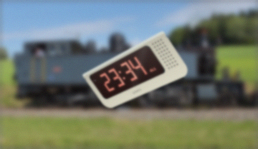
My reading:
T23:34
